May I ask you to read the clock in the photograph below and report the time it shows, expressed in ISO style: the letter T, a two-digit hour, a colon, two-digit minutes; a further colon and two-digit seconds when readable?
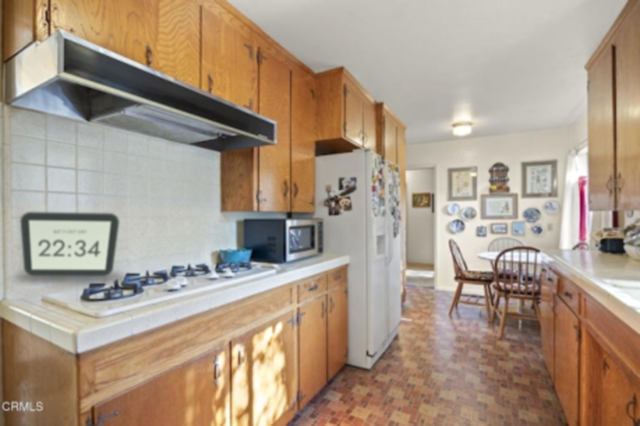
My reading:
T22:34
